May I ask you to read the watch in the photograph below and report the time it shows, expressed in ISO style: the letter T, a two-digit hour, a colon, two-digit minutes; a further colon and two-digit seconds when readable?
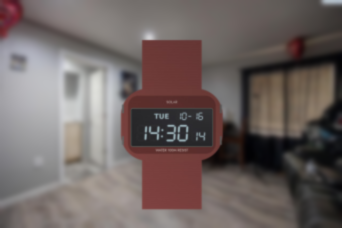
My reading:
T14:30:14
